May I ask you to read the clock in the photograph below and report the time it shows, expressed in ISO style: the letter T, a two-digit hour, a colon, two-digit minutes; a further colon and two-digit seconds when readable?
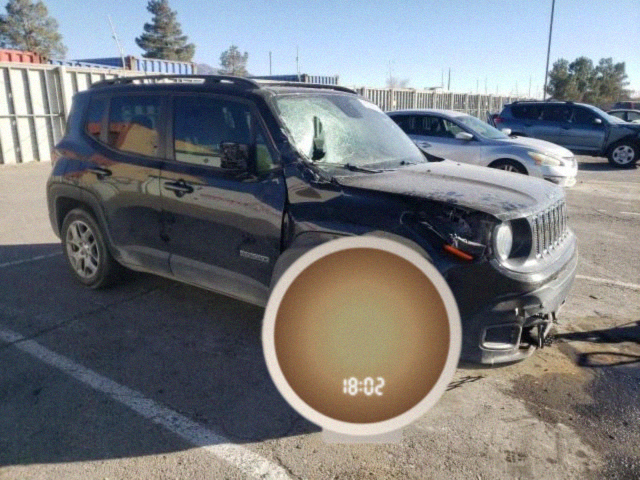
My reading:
T18:02
